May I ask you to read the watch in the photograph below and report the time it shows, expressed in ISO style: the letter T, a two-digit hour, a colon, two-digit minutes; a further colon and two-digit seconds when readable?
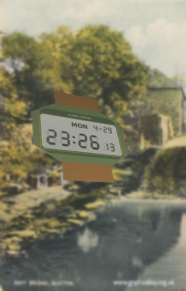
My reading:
T23:26:13
